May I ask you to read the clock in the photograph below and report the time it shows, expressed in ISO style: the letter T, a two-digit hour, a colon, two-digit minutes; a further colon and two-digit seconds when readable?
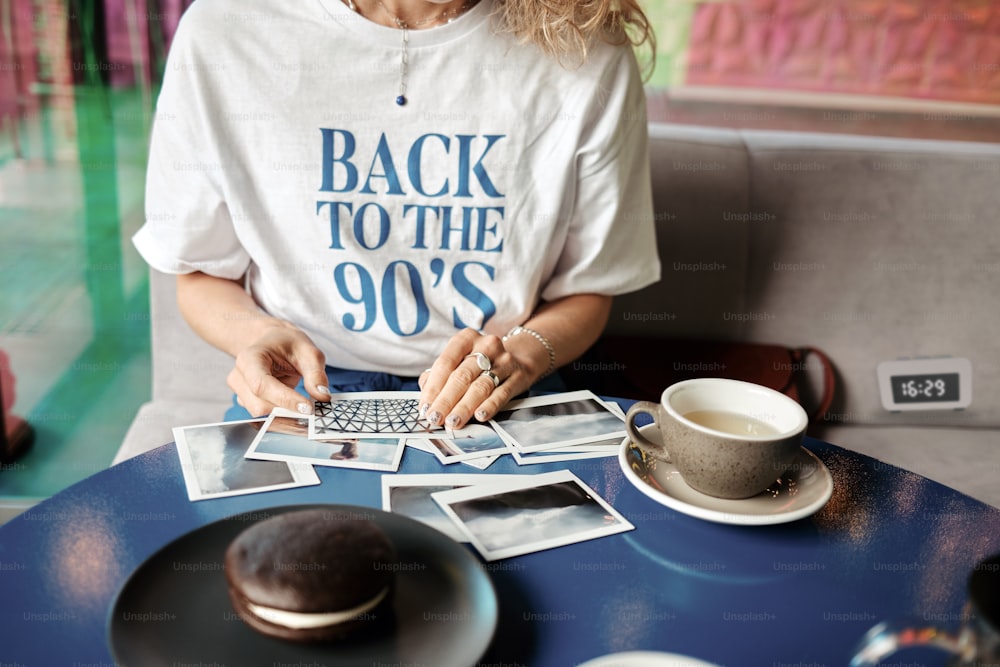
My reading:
T16:29
